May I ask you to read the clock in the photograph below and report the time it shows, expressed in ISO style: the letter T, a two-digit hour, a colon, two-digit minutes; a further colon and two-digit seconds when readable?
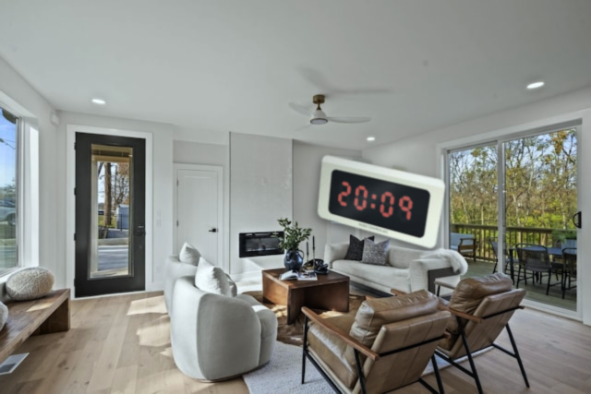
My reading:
T20:09
